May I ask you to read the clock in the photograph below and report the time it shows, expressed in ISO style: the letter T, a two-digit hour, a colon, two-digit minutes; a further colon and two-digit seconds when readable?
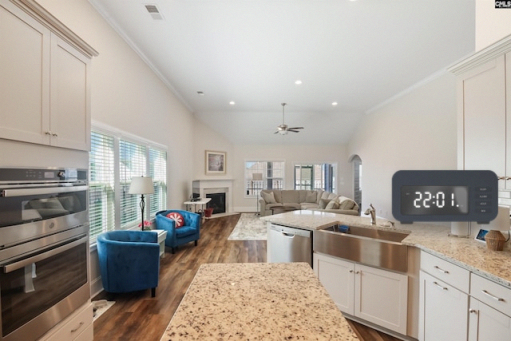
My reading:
T22:01
